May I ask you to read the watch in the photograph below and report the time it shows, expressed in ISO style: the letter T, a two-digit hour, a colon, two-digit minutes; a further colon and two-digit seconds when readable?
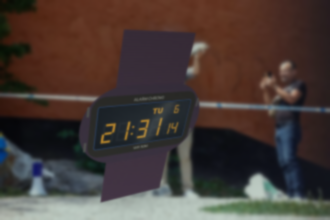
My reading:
T21:31:14
